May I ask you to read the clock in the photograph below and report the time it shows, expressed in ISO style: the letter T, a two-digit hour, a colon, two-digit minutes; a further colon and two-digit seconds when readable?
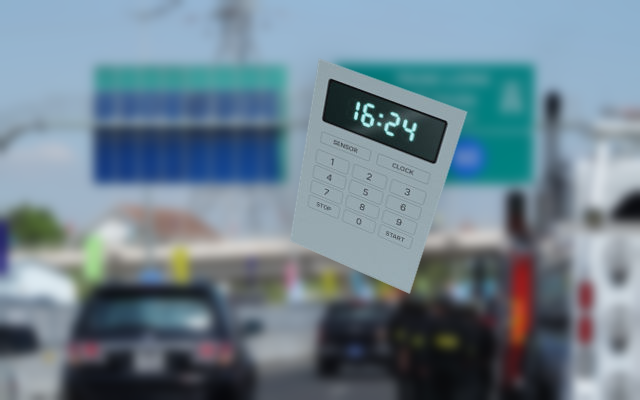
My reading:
T16:24
